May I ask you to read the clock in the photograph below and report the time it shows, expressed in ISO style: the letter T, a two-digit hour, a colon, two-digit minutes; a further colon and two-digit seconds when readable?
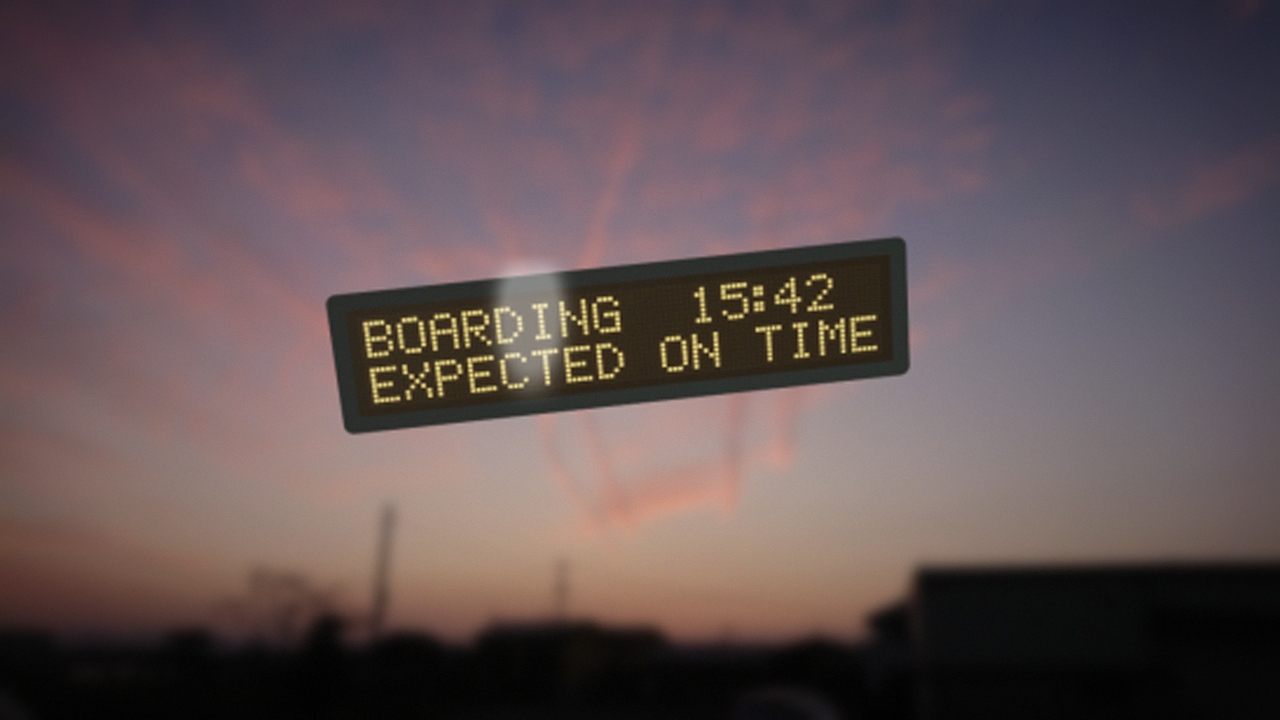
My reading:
T15:42
